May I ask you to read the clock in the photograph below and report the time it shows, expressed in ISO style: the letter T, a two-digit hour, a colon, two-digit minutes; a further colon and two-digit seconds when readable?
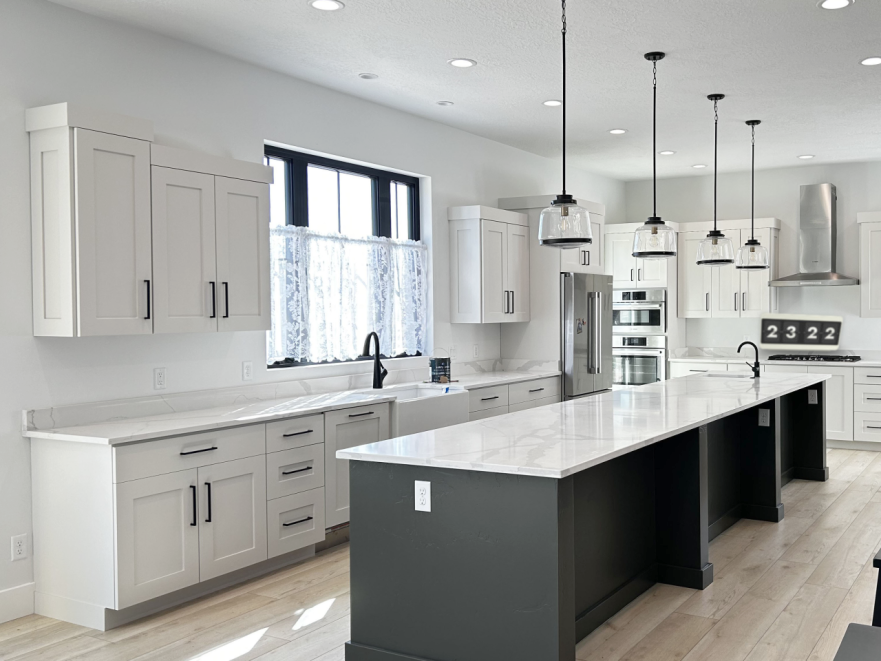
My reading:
T23:22
